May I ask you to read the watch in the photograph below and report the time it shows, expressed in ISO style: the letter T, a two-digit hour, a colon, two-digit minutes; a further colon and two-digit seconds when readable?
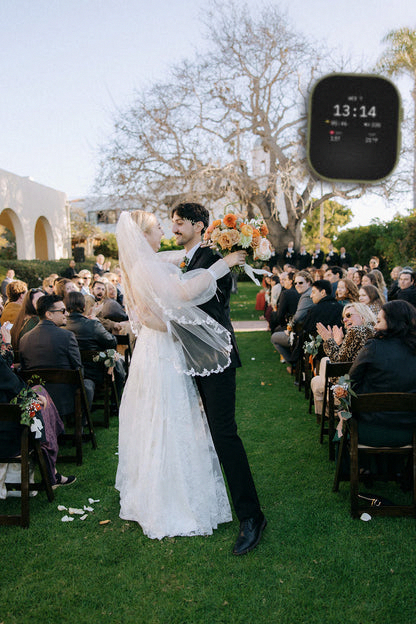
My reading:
T13:14
